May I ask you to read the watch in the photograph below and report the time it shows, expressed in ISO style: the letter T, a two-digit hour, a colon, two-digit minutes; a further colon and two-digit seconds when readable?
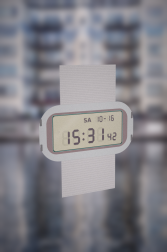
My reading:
T15:31:42
